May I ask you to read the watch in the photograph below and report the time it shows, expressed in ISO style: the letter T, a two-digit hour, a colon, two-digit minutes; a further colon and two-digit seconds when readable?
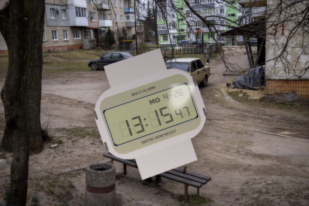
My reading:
T13:15:47
